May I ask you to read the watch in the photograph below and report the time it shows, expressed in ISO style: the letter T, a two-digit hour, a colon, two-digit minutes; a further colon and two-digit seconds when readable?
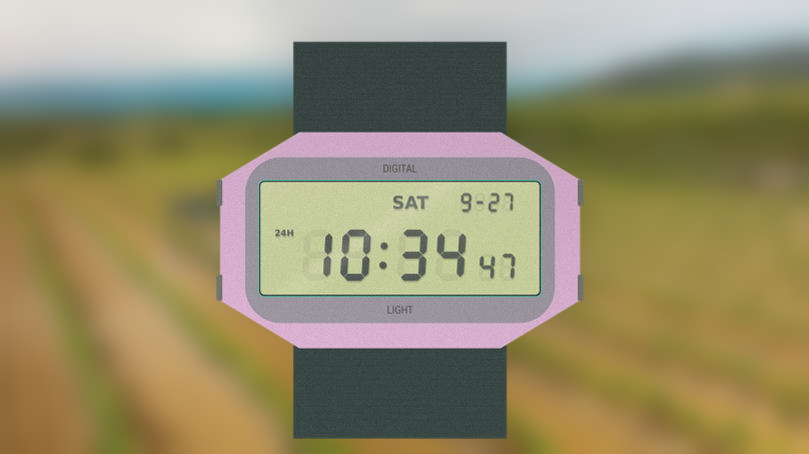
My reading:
T10:34:47
